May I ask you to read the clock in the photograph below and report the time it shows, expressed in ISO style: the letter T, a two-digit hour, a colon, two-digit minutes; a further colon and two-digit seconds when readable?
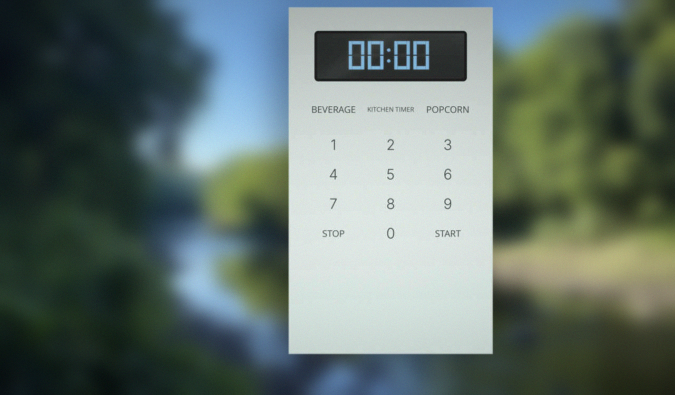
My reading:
T00:00
